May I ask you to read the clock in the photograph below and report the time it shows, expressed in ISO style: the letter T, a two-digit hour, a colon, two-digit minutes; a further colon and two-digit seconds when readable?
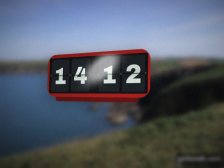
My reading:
T14:12
